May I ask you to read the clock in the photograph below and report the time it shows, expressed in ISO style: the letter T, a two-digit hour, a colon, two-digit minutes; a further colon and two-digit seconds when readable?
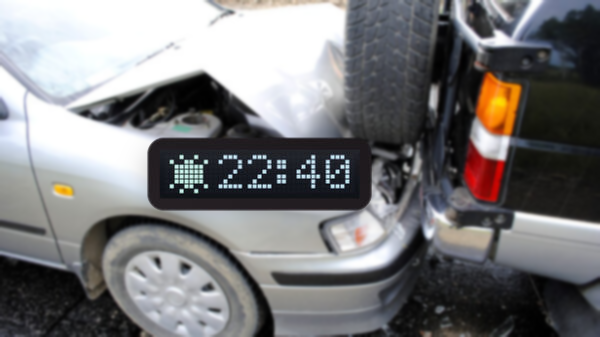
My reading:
T22:40
